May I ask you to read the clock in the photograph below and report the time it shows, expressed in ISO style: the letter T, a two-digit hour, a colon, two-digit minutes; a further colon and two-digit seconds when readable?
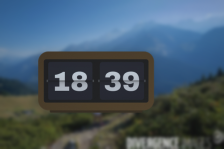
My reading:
T18:39
